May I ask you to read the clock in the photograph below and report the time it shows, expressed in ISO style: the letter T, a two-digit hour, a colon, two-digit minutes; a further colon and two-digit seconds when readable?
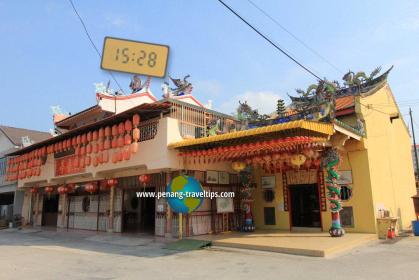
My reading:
T15:28
